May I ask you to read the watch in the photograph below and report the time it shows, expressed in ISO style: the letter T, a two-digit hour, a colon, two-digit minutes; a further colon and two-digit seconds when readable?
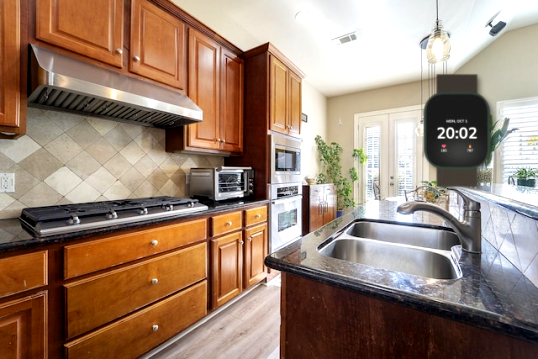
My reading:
T20:02
